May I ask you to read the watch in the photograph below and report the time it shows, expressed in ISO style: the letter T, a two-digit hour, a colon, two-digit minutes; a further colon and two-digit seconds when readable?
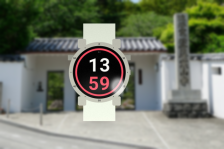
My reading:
T13:59
